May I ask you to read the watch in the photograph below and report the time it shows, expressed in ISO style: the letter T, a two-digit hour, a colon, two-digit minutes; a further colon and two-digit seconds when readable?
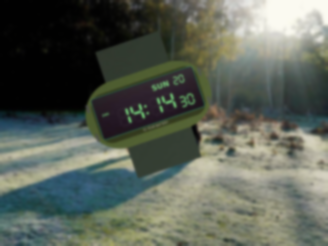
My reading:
T14:14
